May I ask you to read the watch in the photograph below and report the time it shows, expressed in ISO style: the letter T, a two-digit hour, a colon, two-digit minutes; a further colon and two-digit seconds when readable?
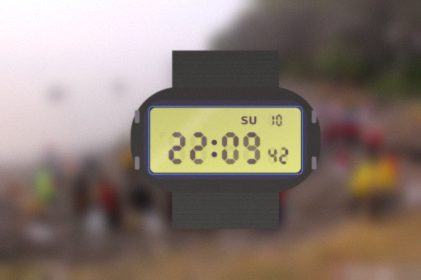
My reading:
T22:09:42
